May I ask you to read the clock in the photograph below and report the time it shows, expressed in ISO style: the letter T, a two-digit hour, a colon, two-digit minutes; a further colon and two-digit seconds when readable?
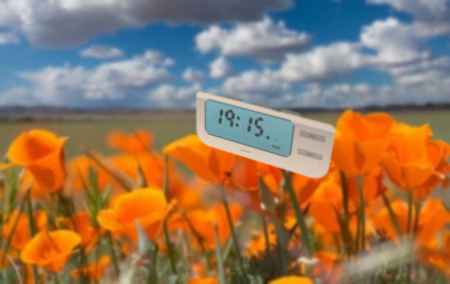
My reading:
T19:15
